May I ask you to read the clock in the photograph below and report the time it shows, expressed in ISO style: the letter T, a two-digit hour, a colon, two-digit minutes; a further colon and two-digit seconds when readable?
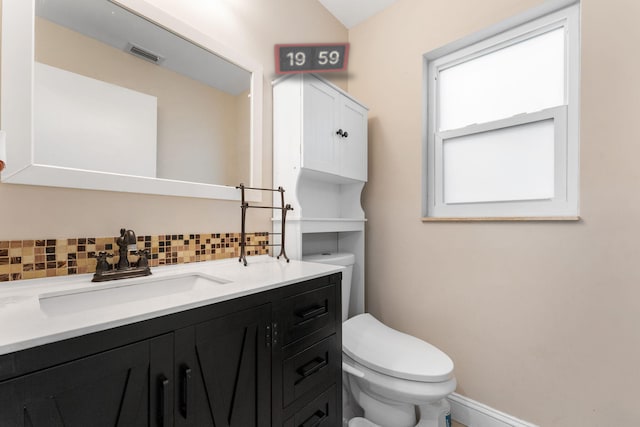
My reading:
T19:59
